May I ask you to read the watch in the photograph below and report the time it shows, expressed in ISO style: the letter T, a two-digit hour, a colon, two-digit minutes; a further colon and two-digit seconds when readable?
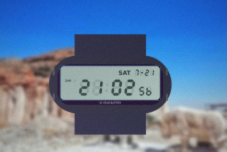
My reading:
T21:02:56
